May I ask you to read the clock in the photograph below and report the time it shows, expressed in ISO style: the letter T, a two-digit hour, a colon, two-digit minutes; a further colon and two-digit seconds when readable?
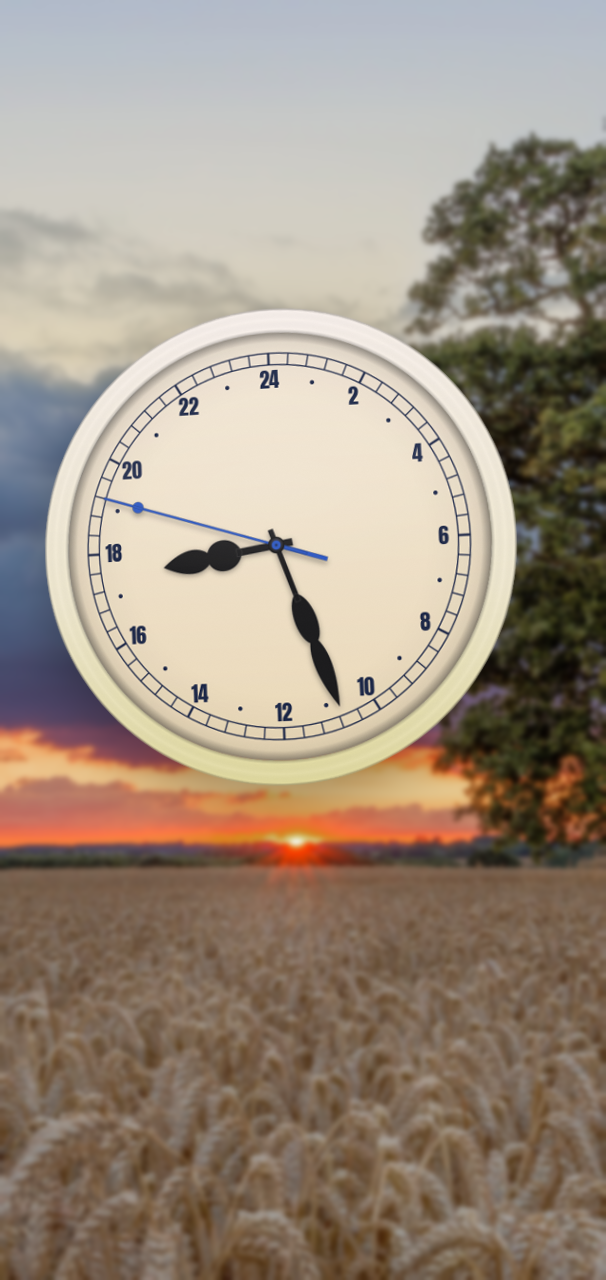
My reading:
T17:26:48
